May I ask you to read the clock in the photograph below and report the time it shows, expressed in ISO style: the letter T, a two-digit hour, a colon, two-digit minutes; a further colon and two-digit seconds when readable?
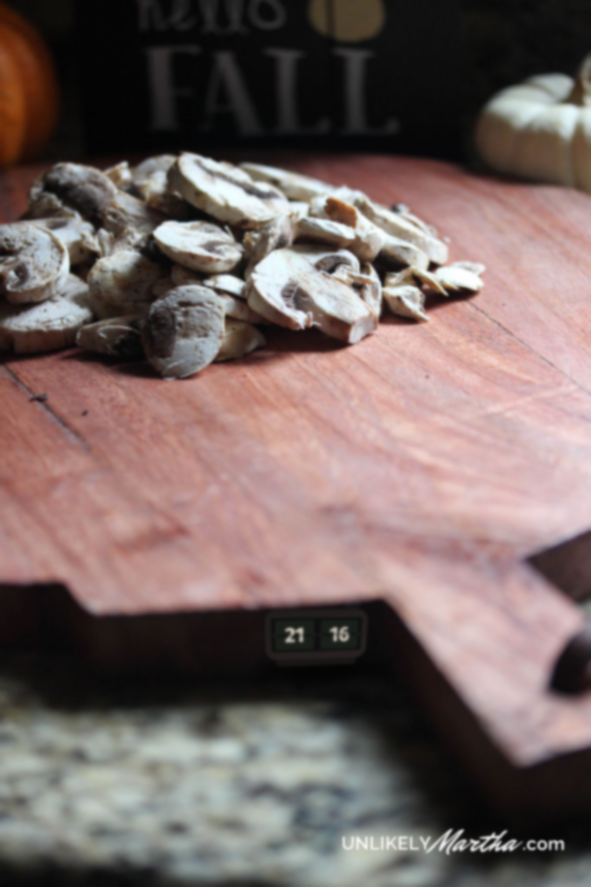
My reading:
T21:16
